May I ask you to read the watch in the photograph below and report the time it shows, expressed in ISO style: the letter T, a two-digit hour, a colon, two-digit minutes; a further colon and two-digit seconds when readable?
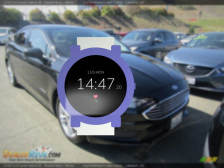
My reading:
T14:47
